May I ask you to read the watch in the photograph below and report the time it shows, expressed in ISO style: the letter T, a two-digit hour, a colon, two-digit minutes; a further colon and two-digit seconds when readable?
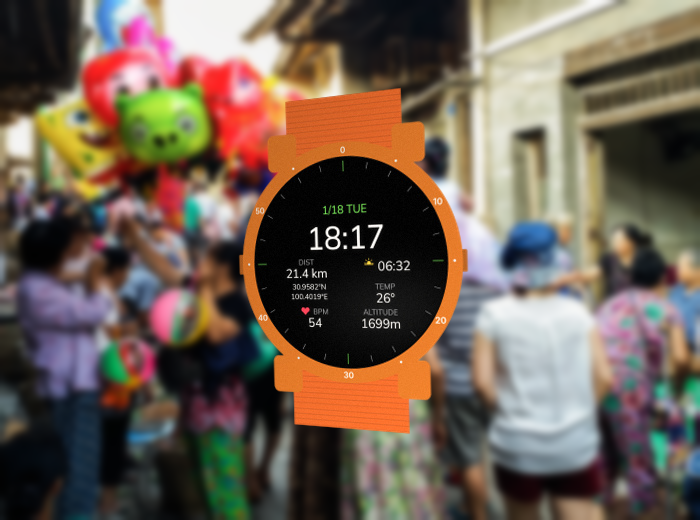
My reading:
T18:17
